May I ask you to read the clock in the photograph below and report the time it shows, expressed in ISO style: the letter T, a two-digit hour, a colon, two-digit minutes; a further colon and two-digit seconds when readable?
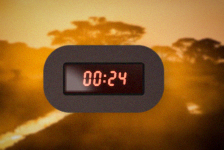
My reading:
T00:24
